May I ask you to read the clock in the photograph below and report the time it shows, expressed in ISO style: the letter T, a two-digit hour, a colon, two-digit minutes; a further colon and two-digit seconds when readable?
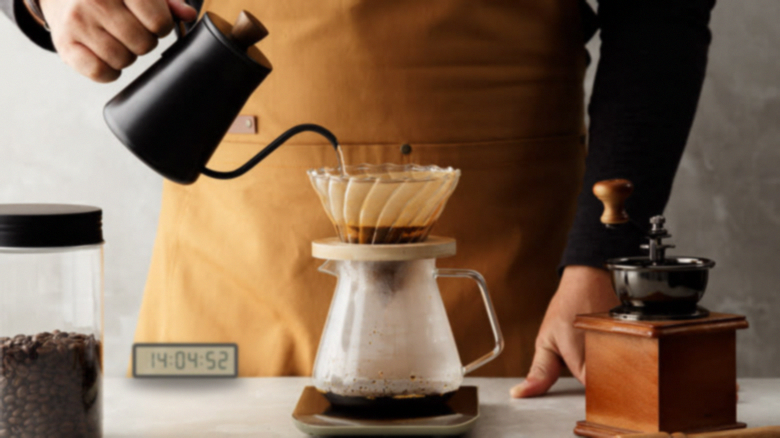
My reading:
T14:04:52
